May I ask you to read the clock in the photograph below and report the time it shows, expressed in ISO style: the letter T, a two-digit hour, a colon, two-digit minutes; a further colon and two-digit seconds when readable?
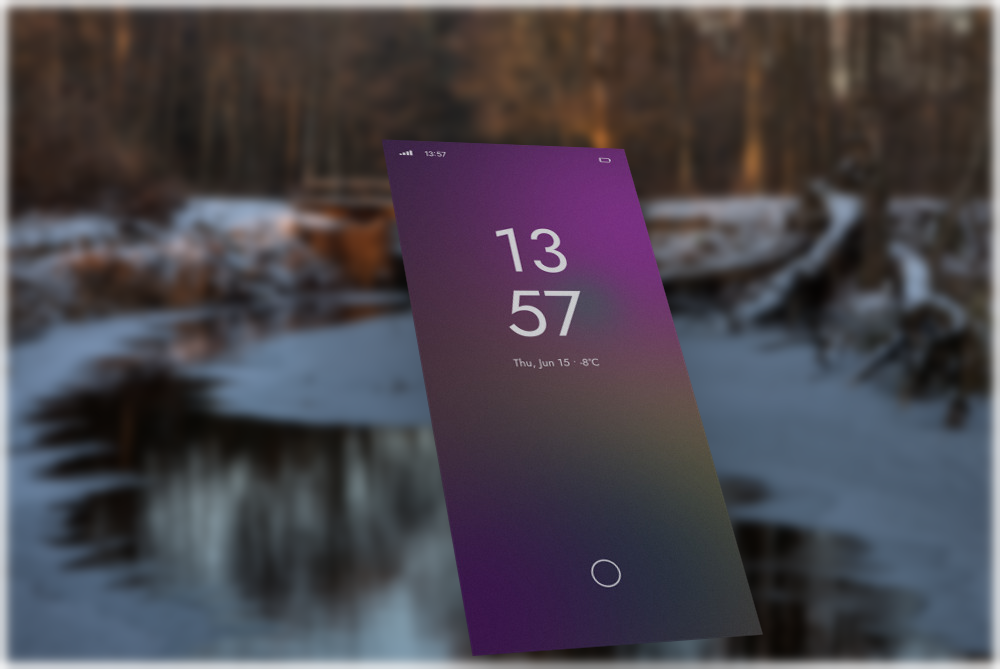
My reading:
T13:57
